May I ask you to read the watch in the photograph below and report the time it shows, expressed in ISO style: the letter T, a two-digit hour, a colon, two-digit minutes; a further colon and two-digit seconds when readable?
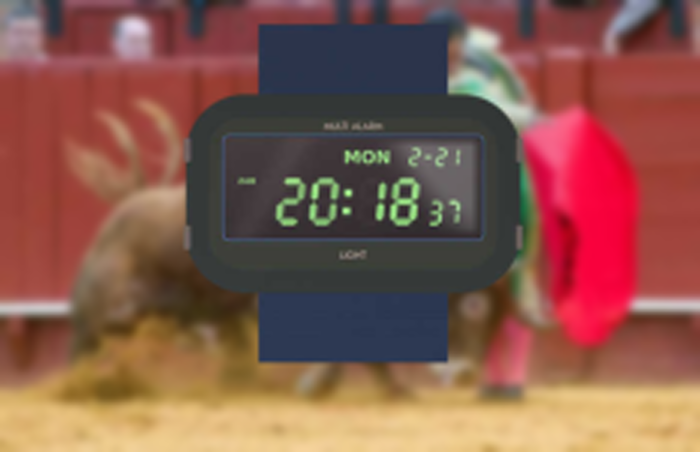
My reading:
T20:18:37
